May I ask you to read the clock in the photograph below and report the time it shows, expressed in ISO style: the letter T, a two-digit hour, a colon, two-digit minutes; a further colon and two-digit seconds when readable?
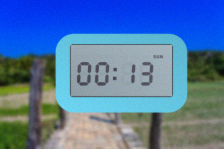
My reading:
T00:13
